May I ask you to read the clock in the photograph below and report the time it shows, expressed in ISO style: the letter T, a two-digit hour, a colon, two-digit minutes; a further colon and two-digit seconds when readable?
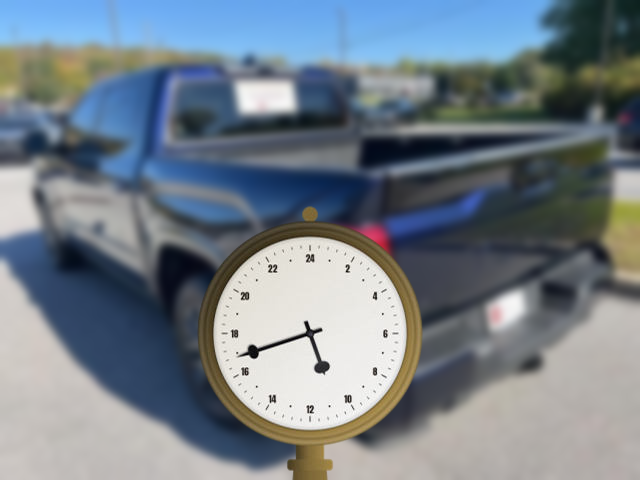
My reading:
T10:42
